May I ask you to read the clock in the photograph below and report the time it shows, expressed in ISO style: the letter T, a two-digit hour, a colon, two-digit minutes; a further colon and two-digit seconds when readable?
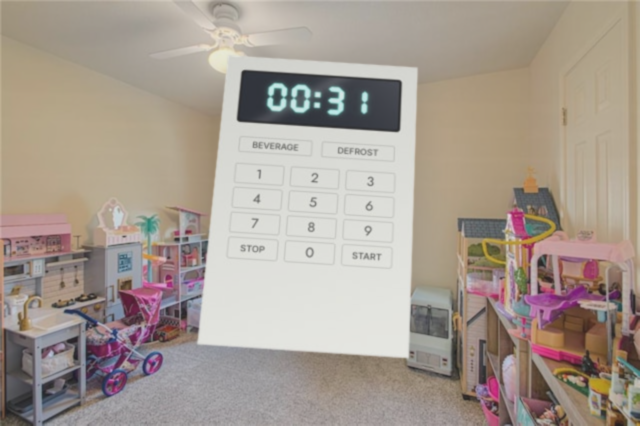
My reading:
T00:31
